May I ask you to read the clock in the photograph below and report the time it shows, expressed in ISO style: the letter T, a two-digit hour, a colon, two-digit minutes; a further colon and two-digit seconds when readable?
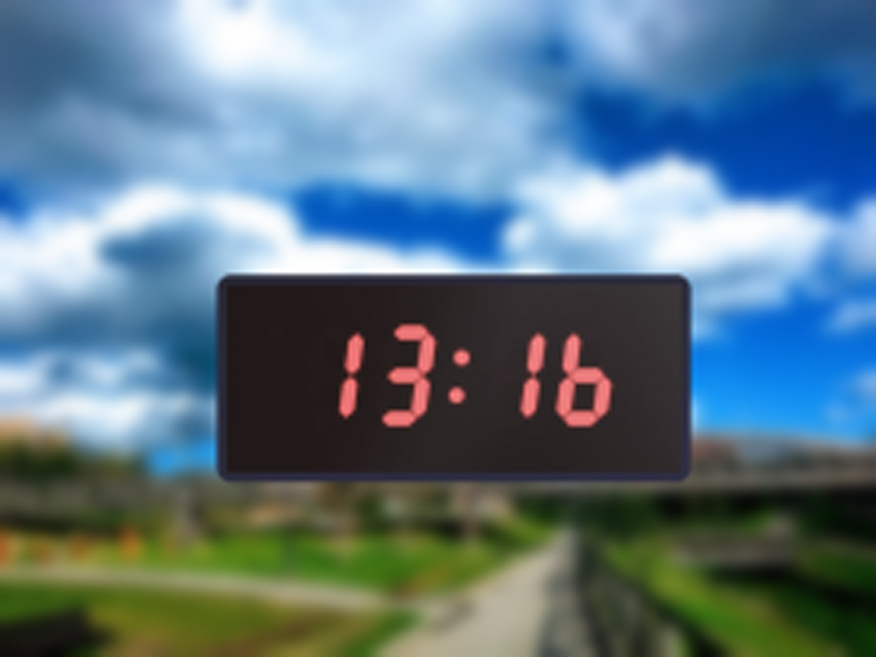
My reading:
T13:16
